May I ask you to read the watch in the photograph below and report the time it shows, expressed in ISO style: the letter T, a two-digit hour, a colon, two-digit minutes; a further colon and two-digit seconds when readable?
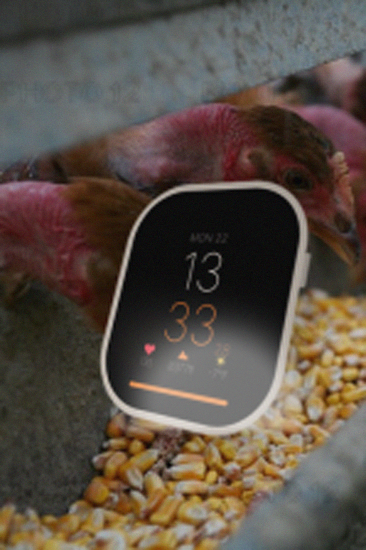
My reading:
T13:33
